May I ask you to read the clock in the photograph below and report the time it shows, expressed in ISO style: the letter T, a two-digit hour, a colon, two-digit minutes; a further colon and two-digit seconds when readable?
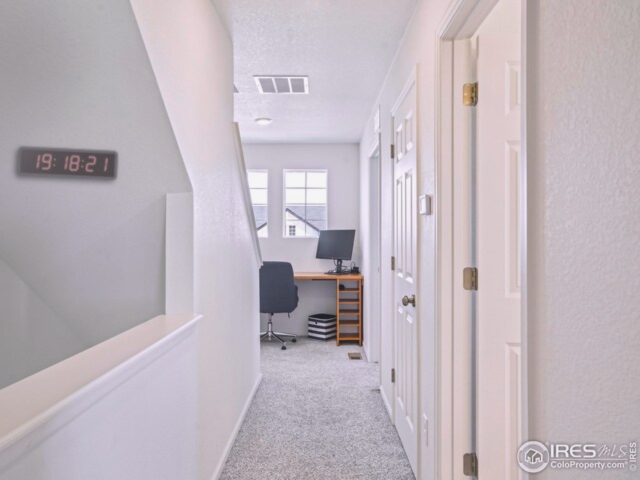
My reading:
T19:18:21
